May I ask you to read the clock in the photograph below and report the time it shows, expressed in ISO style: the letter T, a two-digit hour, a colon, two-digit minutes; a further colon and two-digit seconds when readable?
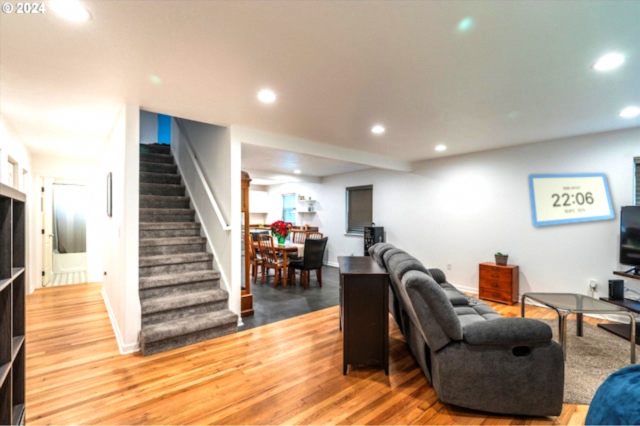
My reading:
T22:06
